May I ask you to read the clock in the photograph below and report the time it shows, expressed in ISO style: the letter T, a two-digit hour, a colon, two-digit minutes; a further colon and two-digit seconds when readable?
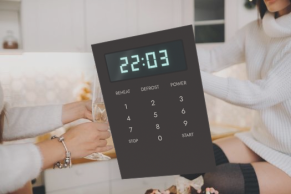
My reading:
T22:03
